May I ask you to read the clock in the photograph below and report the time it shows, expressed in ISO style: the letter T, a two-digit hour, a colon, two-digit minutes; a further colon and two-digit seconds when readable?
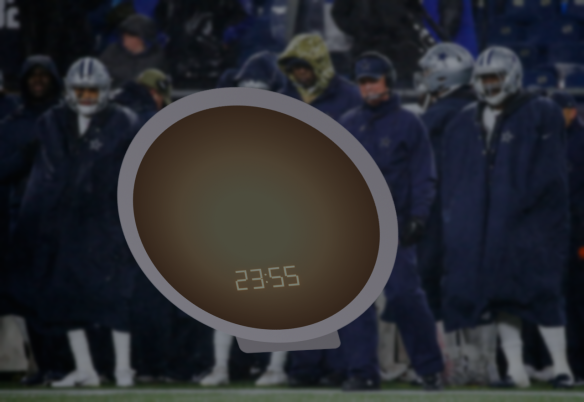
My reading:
T23:55
